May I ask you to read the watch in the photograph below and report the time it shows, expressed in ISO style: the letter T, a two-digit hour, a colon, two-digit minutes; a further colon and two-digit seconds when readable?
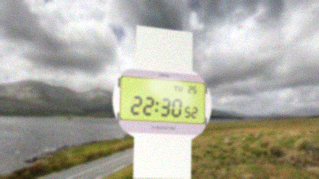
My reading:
T22:30:52
